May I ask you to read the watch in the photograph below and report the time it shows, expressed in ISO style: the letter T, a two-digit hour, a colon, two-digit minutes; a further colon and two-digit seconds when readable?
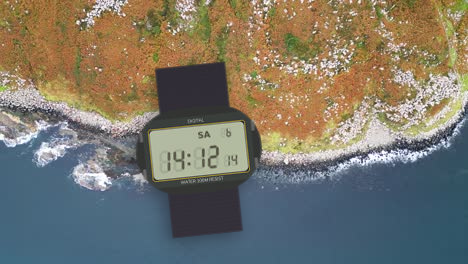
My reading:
T14:12:14
